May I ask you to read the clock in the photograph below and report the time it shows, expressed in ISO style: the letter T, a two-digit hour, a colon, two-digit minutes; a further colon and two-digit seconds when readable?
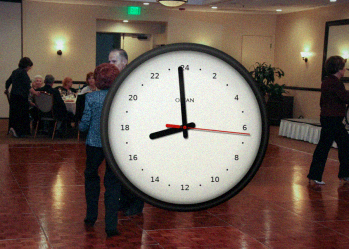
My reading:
T16:59:16
